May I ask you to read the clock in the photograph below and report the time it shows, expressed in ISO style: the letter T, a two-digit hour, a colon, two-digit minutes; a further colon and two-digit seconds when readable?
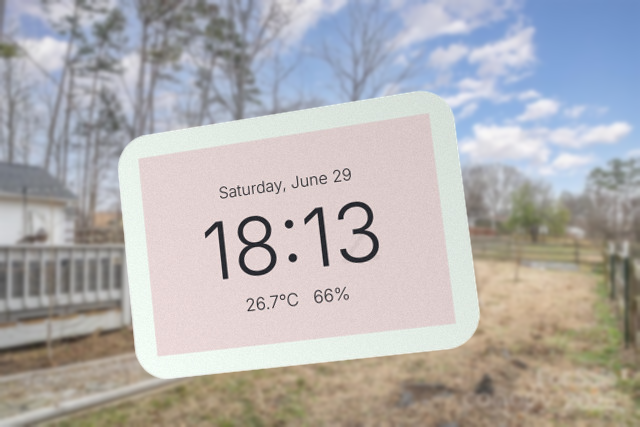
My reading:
T18:13
